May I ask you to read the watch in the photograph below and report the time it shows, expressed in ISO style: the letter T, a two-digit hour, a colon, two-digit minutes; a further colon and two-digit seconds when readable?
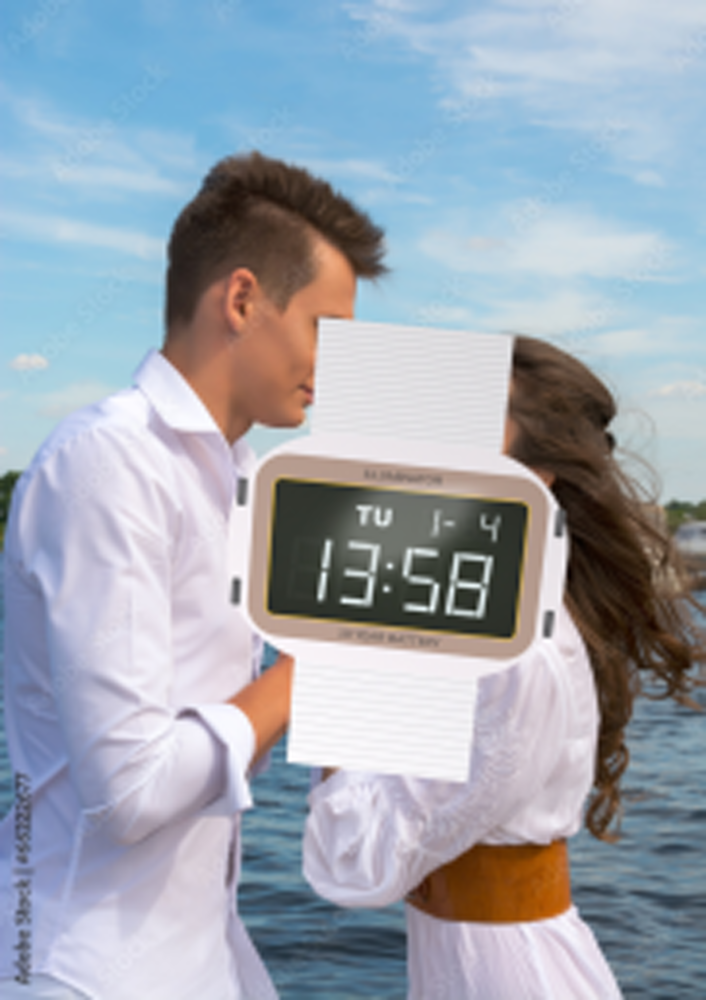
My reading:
T13:58
